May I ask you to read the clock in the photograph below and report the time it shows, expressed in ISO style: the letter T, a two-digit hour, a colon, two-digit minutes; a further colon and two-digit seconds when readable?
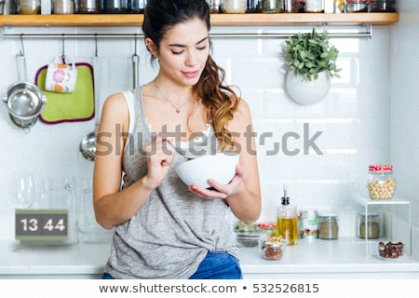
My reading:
T13:44
